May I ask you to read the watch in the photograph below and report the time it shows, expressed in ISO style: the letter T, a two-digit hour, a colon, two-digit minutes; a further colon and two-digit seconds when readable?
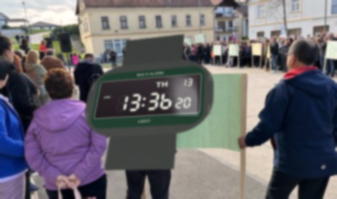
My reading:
T13:36:20
